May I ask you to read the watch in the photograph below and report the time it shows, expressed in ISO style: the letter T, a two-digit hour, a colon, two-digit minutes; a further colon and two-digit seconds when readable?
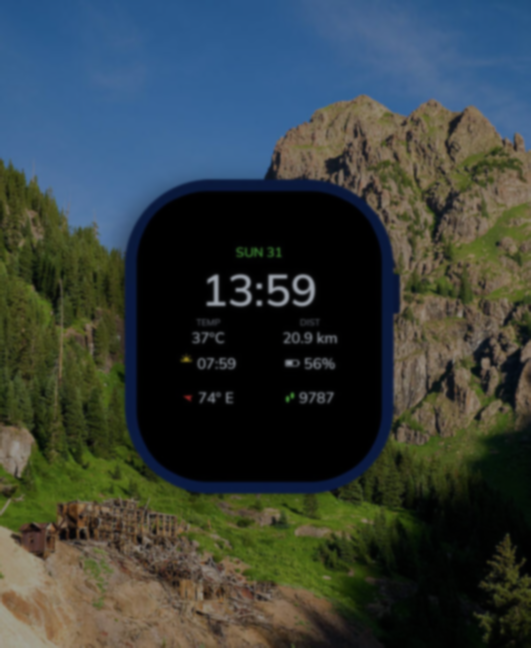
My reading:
T13:59
